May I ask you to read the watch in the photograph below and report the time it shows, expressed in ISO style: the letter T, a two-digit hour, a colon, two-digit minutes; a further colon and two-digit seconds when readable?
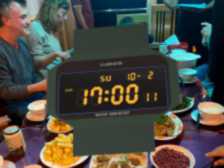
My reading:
T17:00:11
